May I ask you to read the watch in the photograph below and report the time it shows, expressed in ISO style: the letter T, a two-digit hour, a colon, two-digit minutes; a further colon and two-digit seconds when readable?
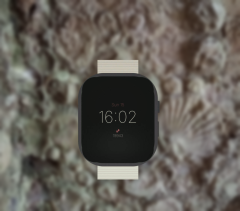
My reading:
T16:02
